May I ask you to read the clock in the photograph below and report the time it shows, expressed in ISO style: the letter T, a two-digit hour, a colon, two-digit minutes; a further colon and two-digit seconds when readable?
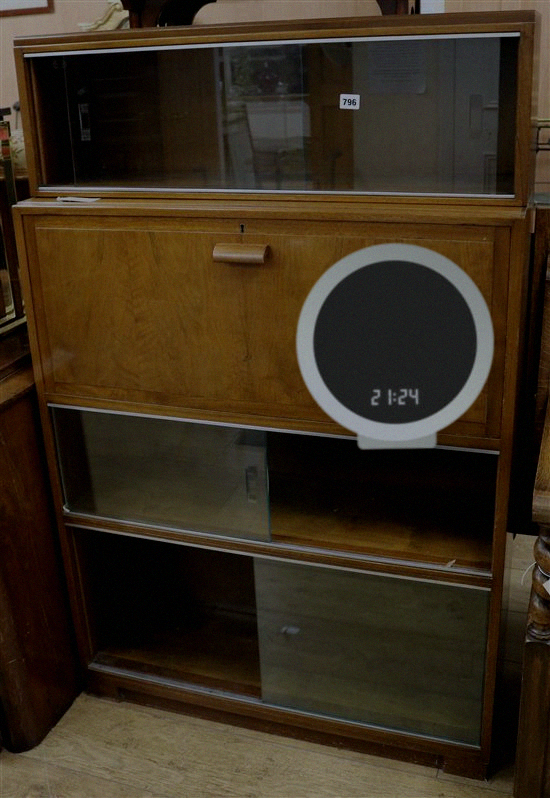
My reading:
T21:24
